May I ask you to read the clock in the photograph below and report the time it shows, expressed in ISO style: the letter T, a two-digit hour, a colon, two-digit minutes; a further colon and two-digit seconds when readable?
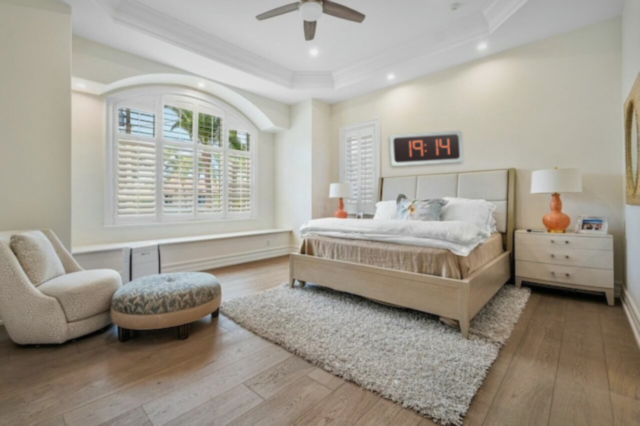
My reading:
T19:14
